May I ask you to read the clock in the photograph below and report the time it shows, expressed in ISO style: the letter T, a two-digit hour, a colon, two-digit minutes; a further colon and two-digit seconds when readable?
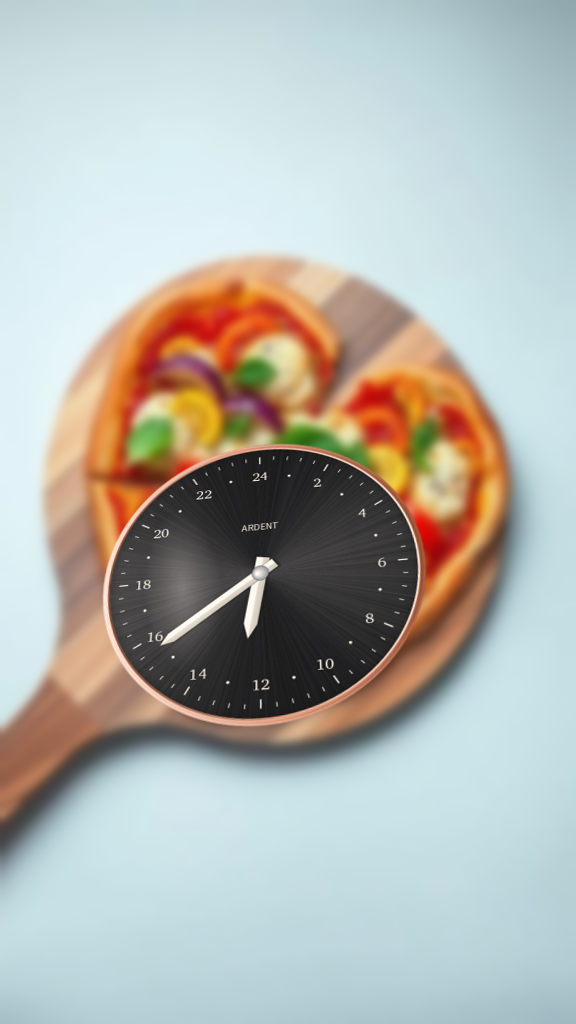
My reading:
T12:39
